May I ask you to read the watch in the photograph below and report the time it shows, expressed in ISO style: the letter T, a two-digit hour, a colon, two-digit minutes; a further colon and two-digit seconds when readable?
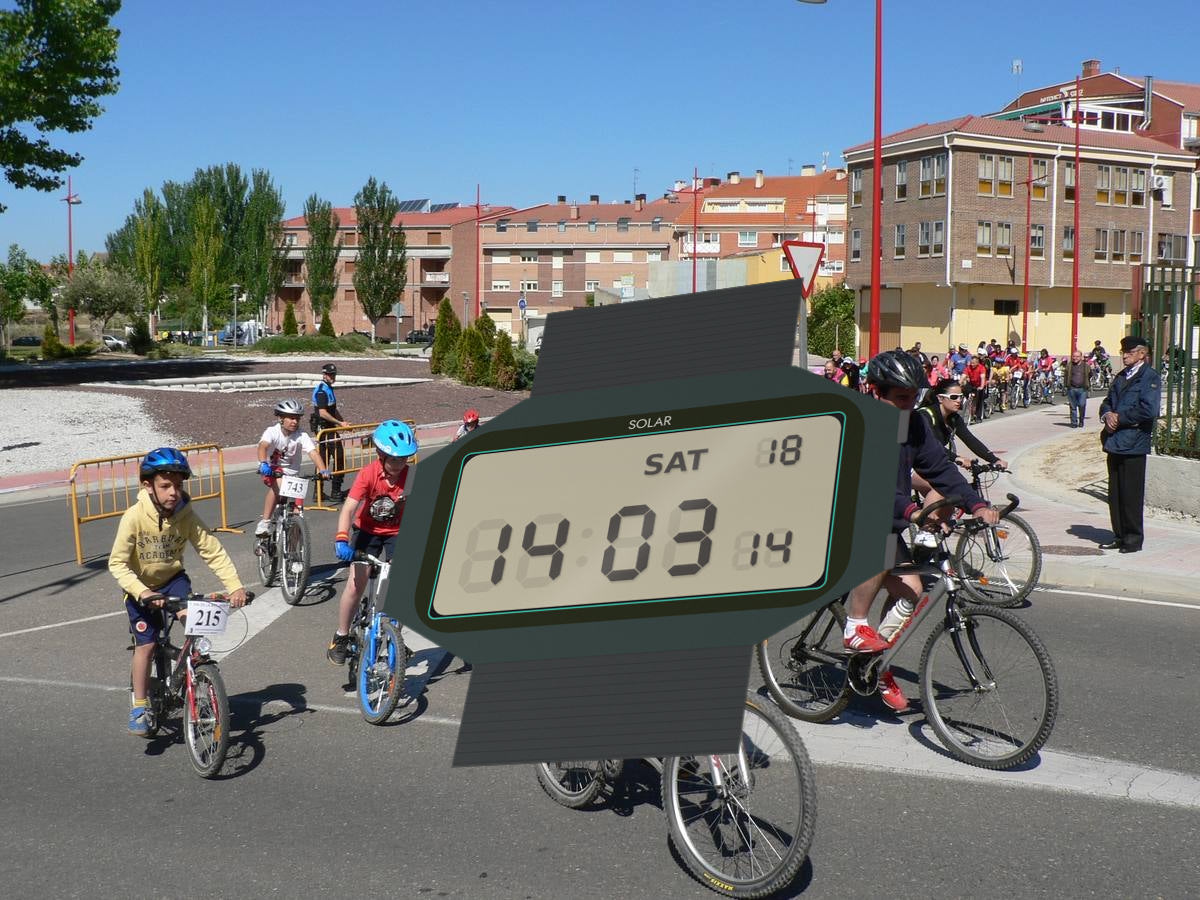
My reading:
T14:03:14
